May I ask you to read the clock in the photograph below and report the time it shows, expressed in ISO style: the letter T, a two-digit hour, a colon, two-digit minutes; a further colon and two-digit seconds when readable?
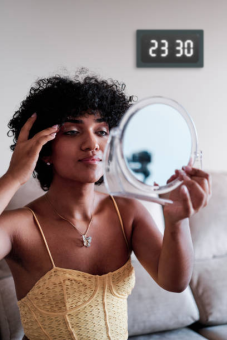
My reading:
T23:30
